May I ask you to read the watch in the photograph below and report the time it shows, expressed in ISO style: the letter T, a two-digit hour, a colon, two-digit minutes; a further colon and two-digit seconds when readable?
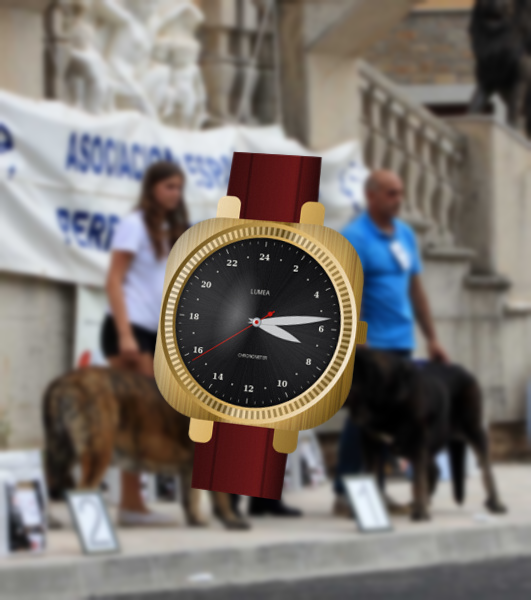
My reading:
T07:13:39
